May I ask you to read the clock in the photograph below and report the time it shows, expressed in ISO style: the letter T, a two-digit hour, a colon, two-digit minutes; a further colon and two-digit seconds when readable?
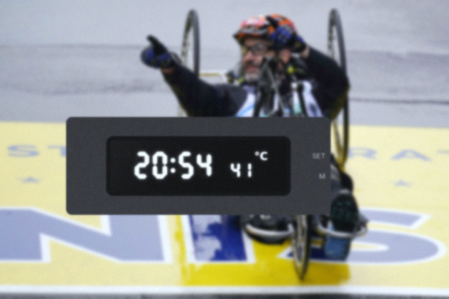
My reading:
T20:54
